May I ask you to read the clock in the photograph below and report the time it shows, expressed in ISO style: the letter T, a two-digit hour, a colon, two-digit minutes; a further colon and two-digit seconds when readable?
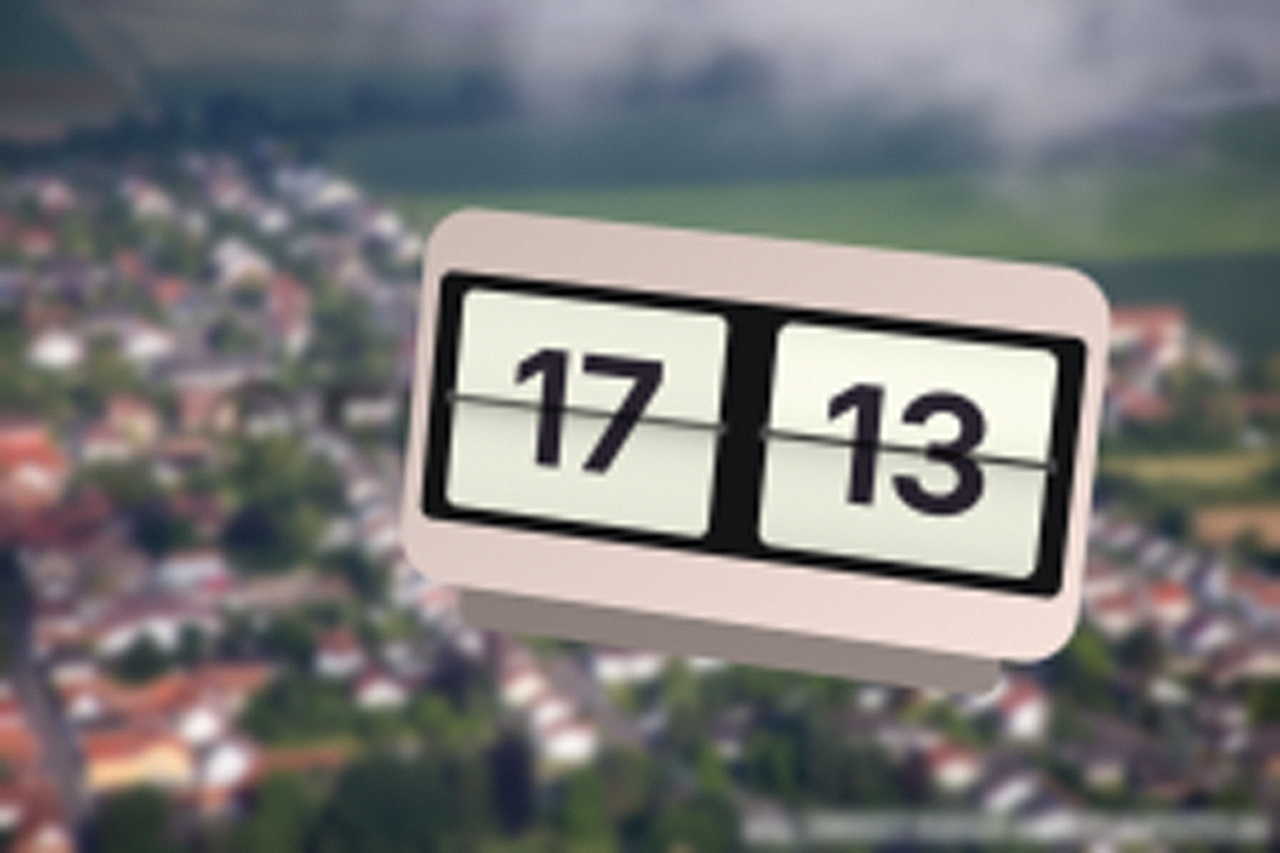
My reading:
T17:13
